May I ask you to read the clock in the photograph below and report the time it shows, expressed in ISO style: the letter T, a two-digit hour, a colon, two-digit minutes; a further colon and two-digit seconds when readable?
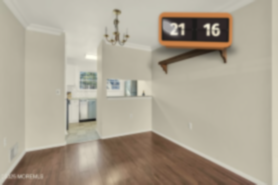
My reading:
T21:16
